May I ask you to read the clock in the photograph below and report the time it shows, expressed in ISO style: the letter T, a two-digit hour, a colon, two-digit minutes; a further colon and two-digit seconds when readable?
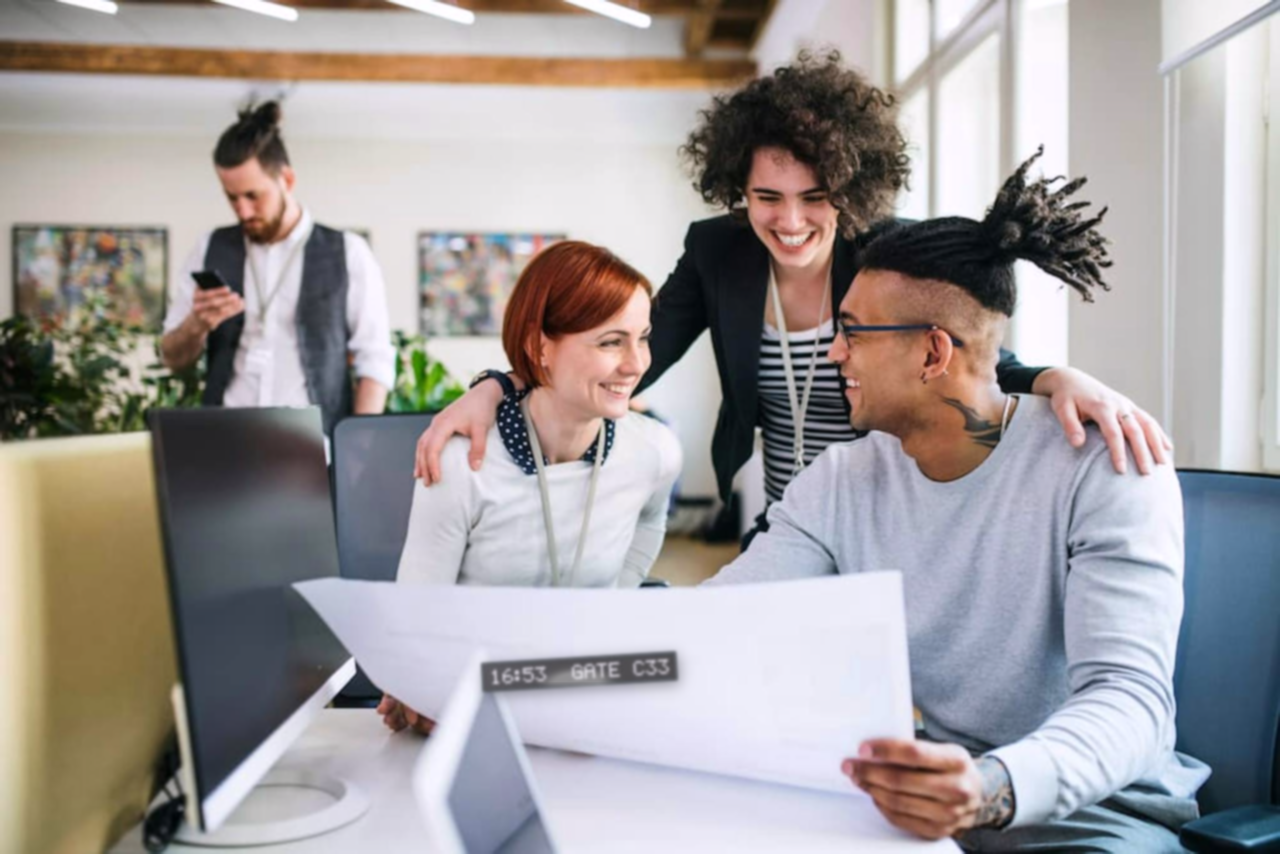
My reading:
T16:53
